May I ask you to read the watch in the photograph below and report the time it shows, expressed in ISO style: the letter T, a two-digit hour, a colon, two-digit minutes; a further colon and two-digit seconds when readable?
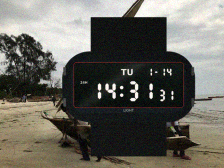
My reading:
T14:31:31
